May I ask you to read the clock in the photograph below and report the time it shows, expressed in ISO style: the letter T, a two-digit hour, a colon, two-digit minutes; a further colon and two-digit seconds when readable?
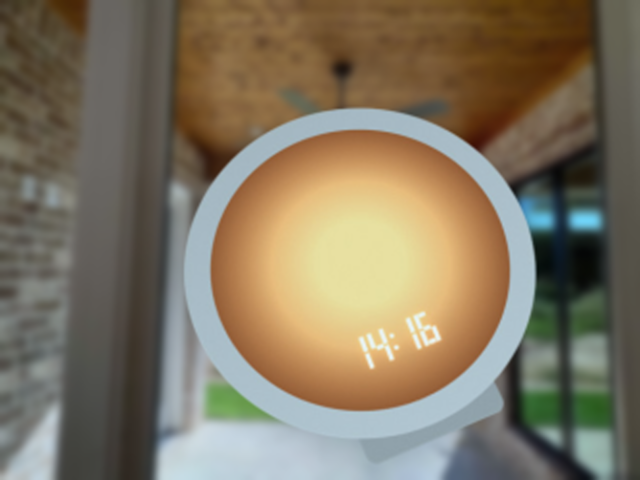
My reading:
T14:16
